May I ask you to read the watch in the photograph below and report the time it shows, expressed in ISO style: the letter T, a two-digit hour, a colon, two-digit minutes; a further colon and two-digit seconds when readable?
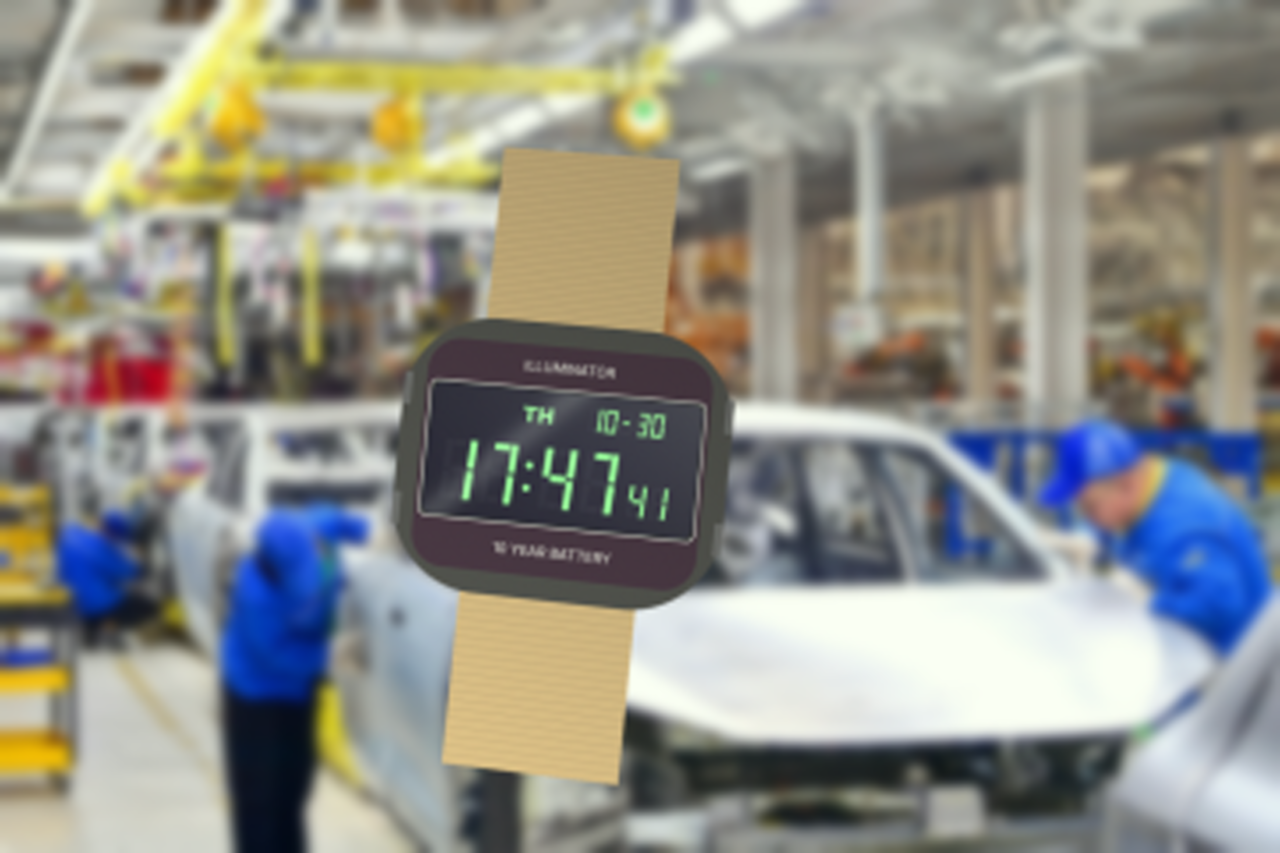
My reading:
T17:47:41
